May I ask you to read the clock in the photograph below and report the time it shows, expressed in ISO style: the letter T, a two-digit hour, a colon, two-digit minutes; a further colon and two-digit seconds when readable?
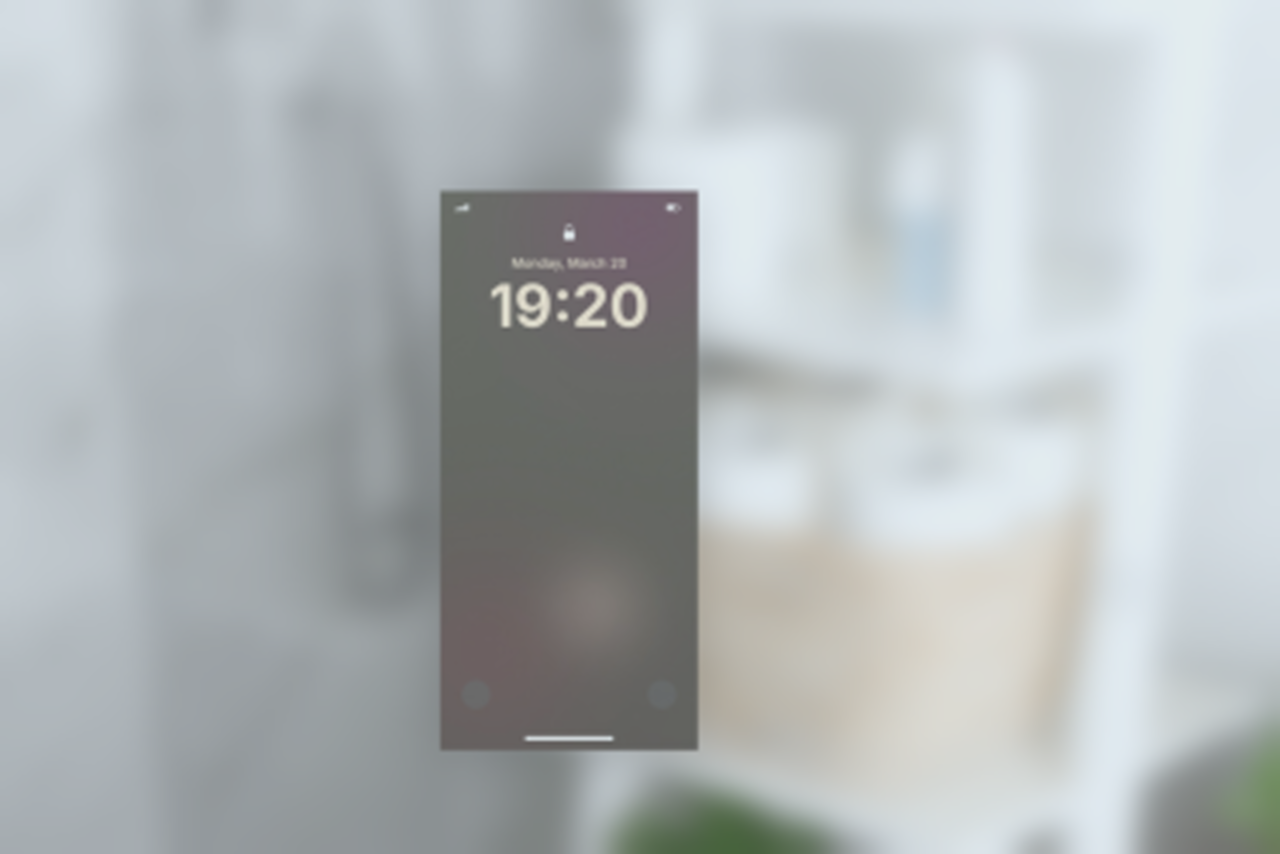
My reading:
T19:20
